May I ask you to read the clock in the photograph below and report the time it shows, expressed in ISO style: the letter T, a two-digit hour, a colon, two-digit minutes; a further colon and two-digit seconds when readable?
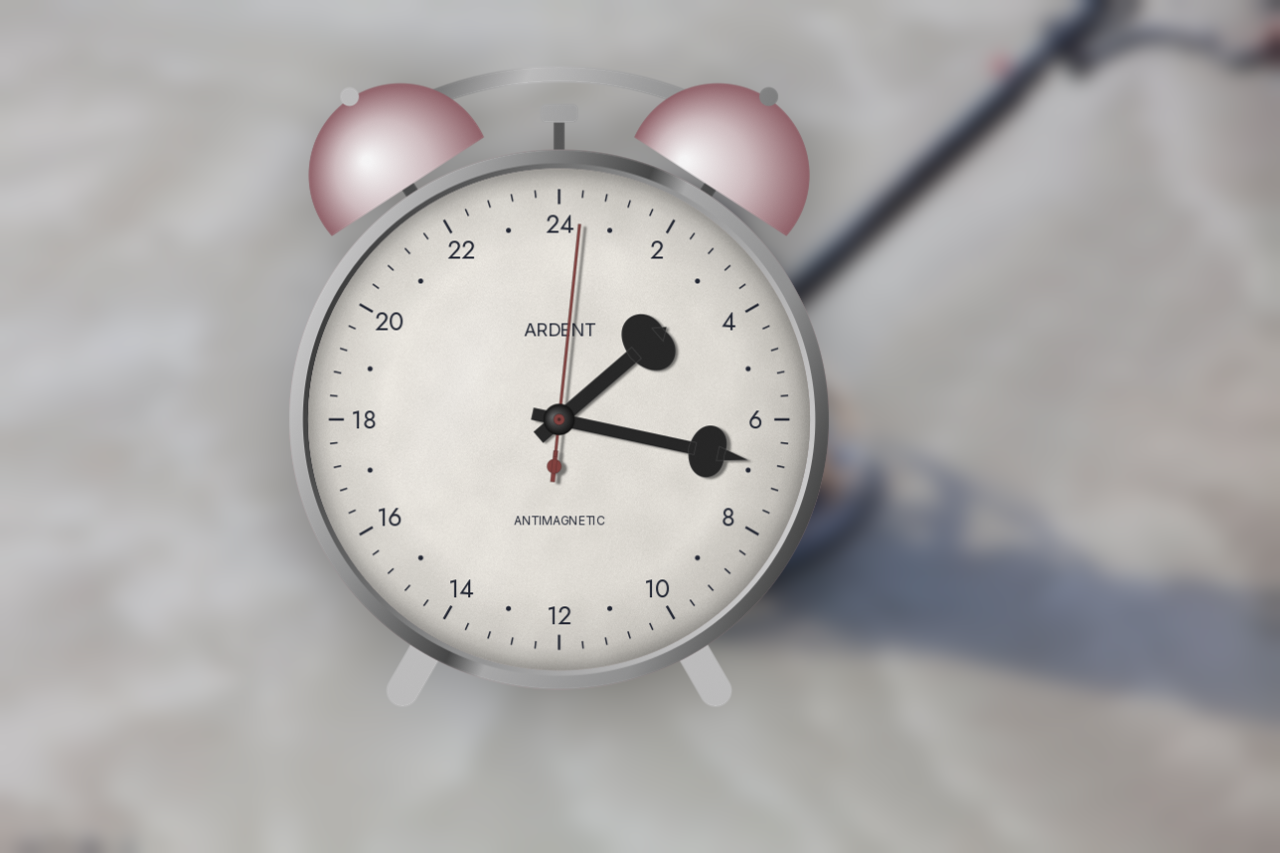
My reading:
T03:17:01
